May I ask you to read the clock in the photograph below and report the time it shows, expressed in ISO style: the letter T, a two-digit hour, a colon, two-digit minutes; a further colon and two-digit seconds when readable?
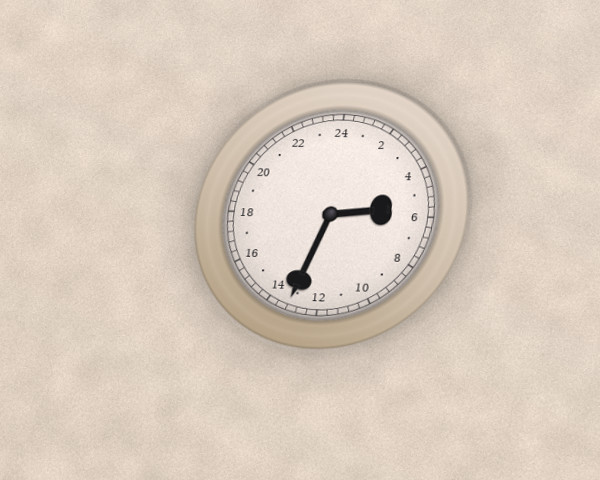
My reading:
T05:33
